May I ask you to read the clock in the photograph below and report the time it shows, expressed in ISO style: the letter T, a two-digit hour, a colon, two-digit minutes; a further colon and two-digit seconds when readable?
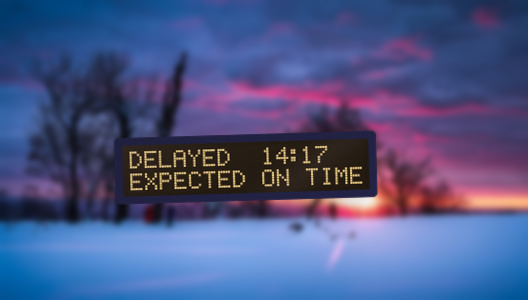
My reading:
T14:17
